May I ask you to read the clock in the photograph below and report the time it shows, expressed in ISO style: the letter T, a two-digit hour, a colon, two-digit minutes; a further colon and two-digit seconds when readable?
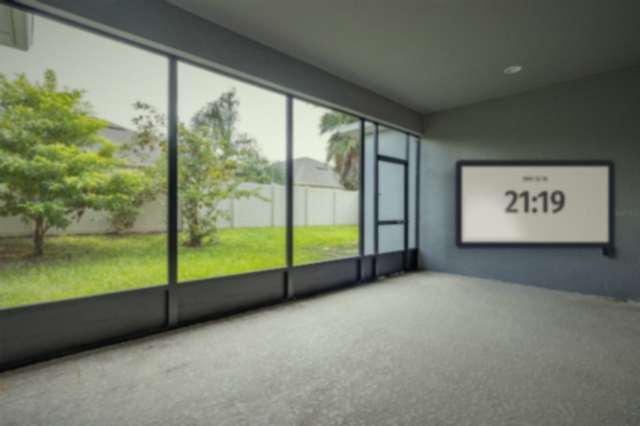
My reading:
T21:19
